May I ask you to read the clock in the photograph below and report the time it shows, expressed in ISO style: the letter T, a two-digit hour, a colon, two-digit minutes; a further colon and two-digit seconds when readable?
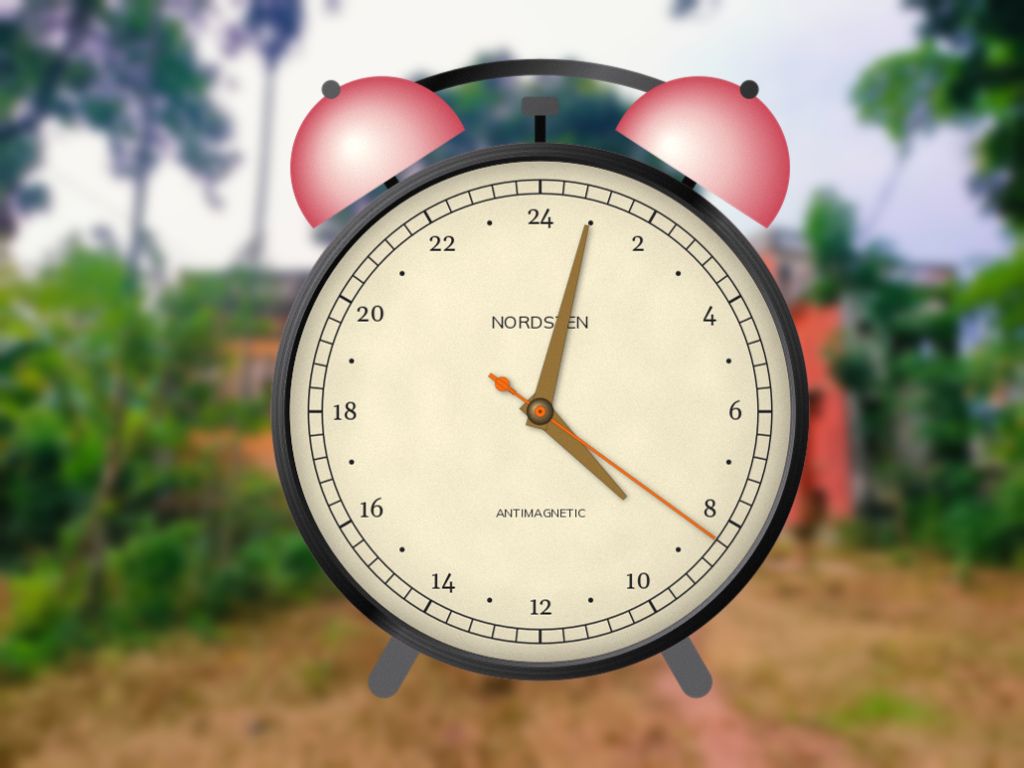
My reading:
T09:02:21
